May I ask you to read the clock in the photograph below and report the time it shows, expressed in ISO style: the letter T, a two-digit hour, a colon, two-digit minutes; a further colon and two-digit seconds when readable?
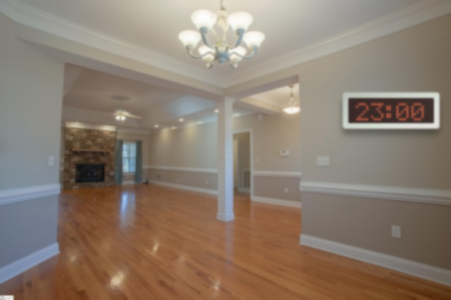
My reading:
T23:00
